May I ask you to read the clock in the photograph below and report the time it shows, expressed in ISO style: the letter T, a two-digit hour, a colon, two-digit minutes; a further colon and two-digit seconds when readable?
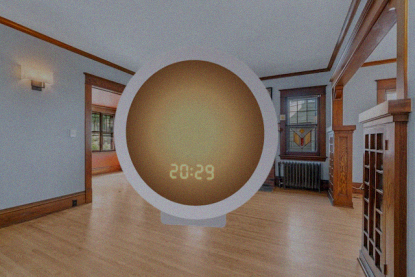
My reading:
T20:29
